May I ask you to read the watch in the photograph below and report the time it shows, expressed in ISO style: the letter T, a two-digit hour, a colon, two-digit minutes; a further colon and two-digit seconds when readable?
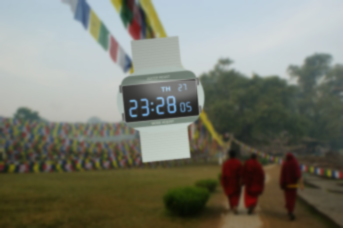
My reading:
T23:28
